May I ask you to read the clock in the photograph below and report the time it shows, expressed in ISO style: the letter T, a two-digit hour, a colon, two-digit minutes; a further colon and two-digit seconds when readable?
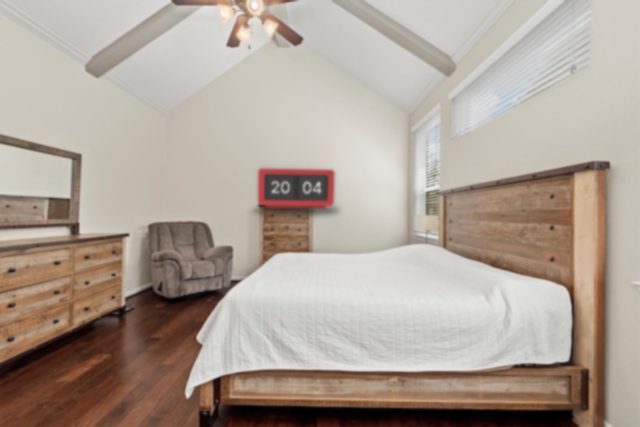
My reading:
T20:04
